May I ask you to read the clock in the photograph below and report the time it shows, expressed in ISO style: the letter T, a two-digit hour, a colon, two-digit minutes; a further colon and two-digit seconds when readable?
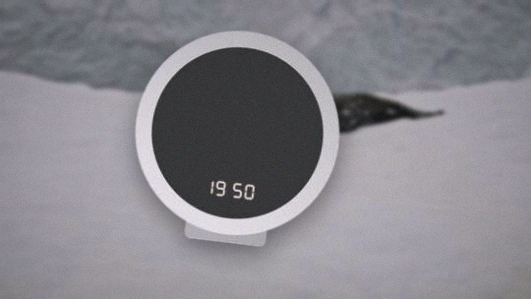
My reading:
T19:50
